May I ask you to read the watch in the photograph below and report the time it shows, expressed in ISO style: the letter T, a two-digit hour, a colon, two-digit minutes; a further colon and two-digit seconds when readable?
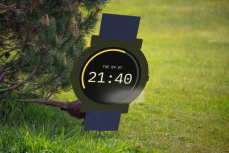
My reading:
T21:40
